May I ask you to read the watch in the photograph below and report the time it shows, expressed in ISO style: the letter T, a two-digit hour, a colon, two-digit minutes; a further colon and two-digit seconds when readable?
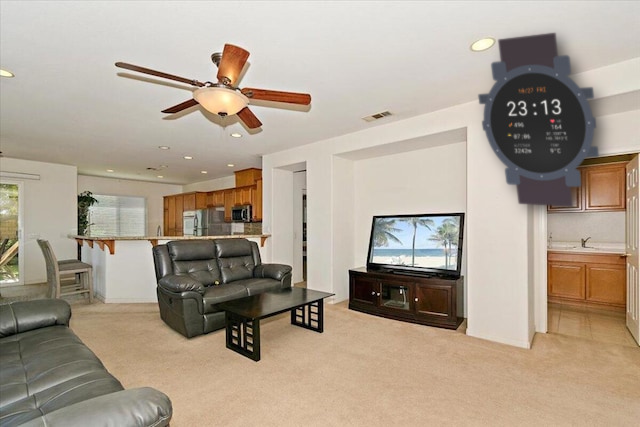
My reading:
T23:13
